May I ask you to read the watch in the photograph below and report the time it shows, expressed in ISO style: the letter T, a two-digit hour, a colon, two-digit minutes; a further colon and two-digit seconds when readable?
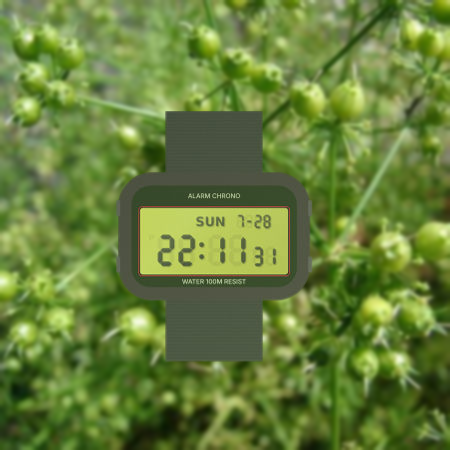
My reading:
T22:11:31
